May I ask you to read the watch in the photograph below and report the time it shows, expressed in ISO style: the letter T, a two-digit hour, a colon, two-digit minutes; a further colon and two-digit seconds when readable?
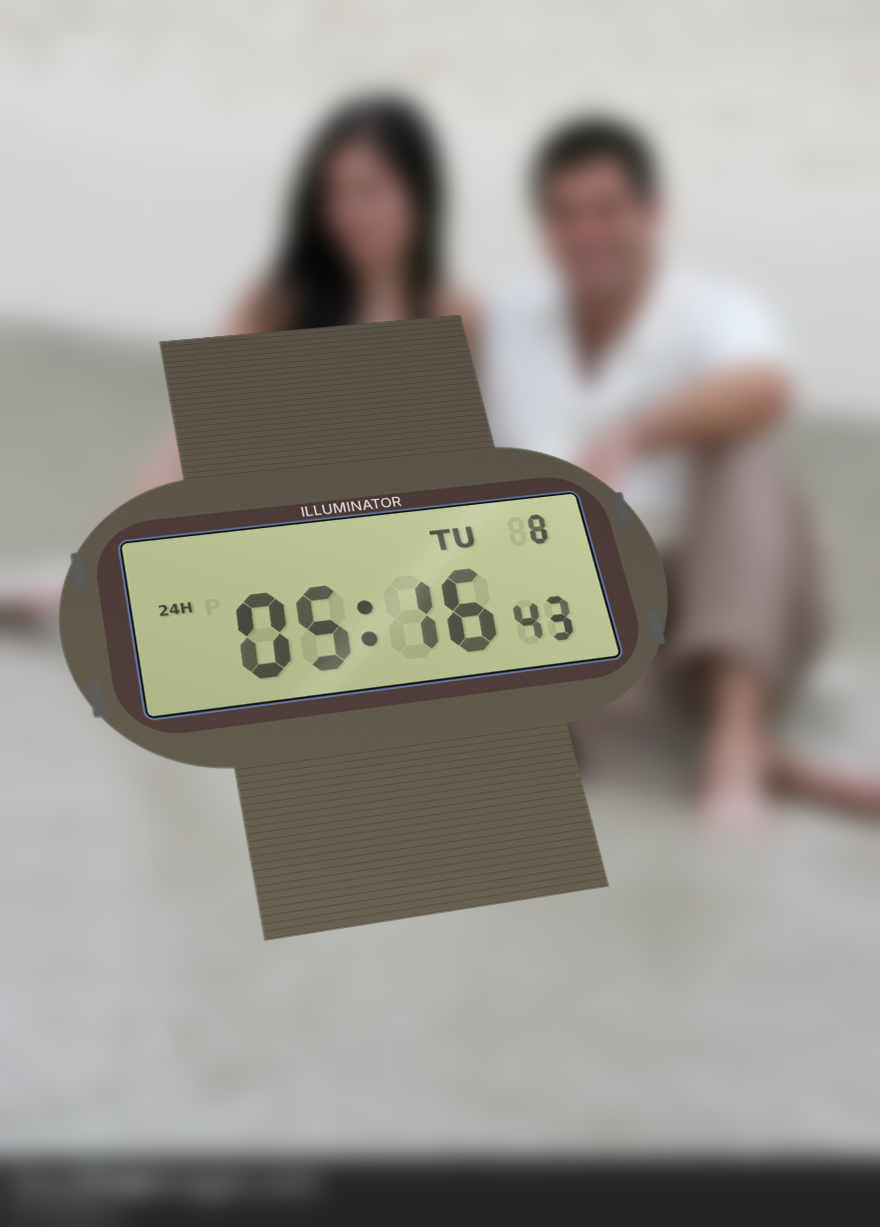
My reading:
T05:16:43
